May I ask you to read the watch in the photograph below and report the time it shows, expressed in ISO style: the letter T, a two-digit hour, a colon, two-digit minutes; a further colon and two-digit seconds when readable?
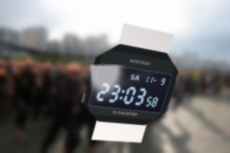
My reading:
T23:03:58
